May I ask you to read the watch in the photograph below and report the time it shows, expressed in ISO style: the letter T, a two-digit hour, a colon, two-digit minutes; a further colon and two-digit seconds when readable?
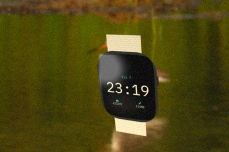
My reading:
T23:19
